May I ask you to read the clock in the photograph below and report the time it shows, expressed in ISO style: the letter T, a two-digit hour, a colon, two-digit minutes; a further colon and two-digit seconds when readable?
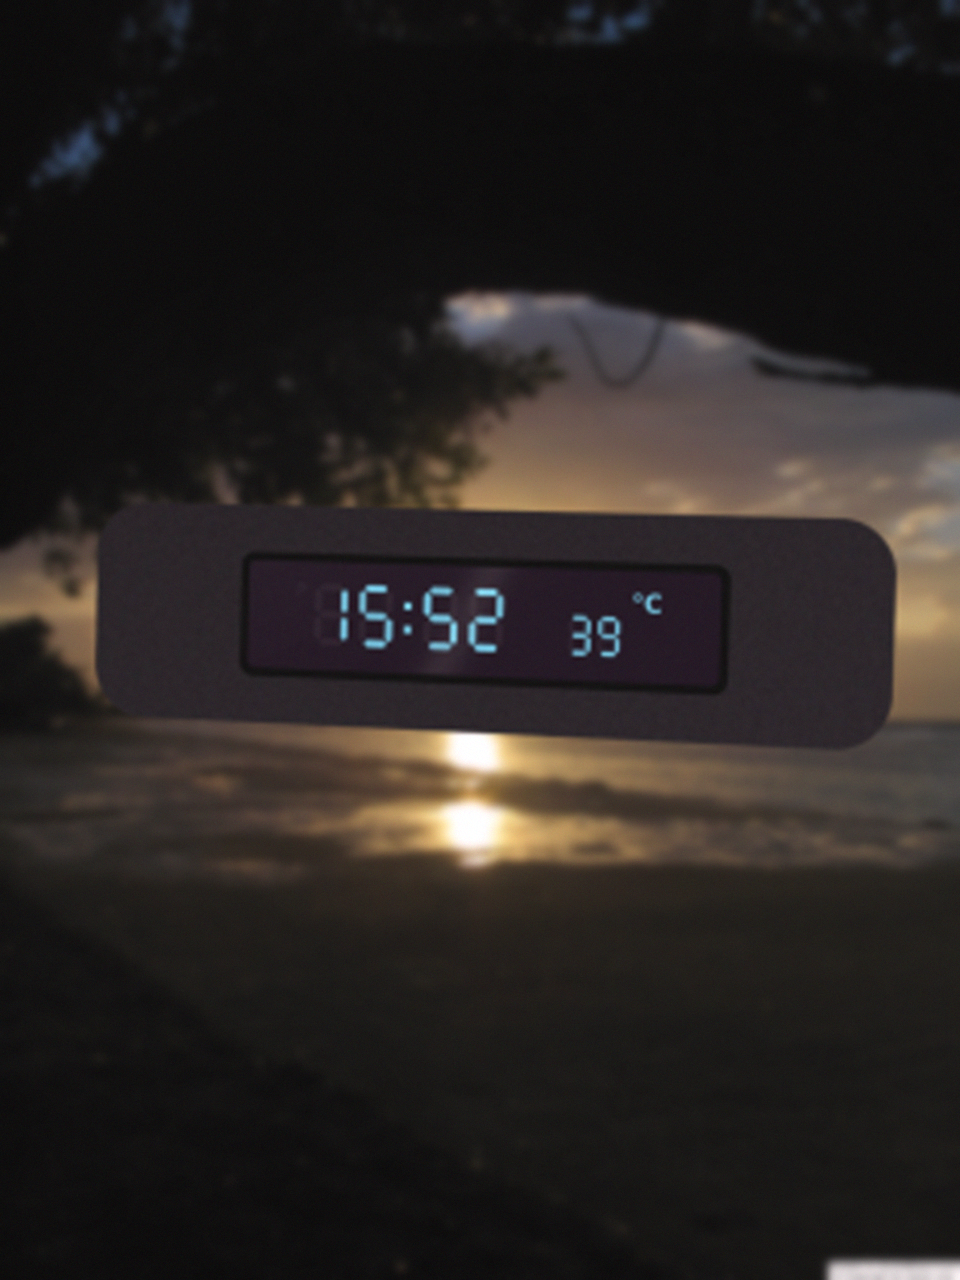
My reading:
T15:52
